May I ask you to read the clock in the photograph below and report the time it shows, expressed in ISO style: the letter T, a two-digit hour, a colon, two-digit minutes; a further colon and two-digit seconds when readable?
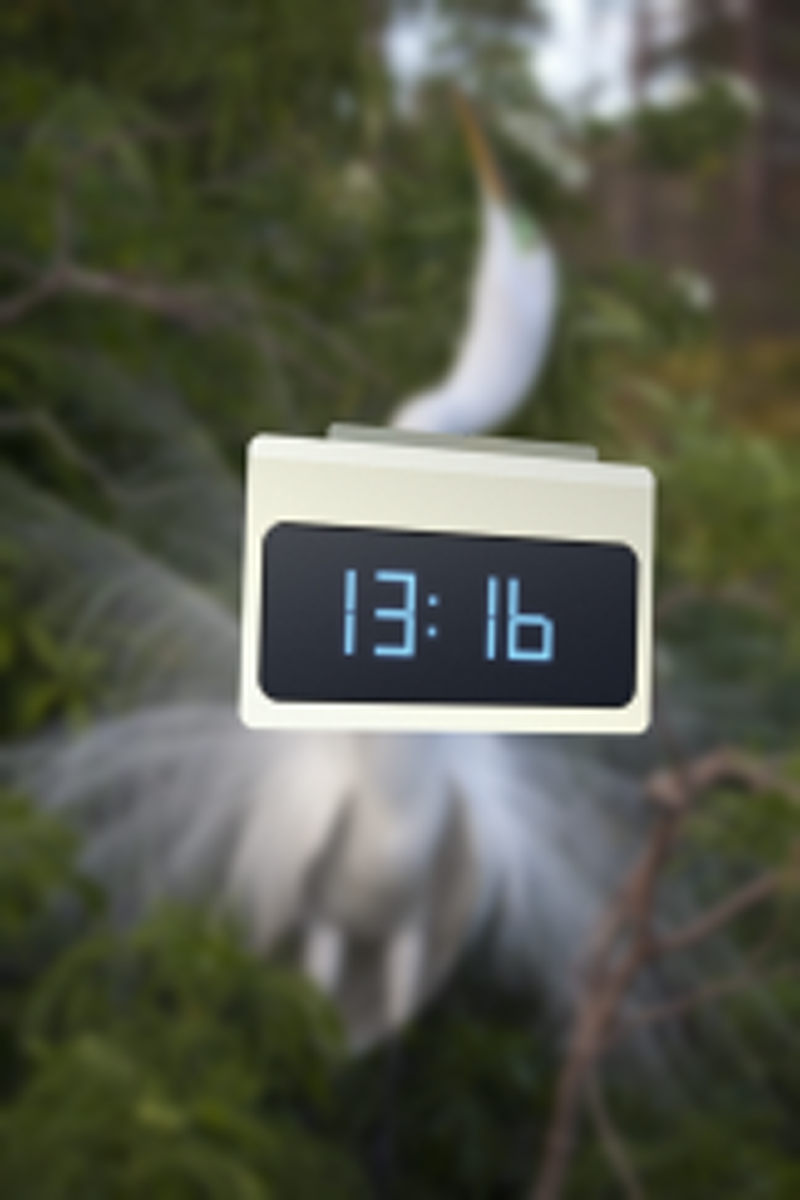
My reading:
T13:16
